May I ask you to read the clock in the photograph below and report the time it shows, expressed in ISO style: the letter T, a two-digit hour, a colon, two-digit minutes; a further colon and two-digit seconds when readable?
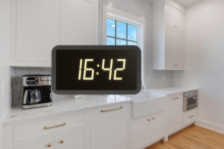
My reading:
T16:42
